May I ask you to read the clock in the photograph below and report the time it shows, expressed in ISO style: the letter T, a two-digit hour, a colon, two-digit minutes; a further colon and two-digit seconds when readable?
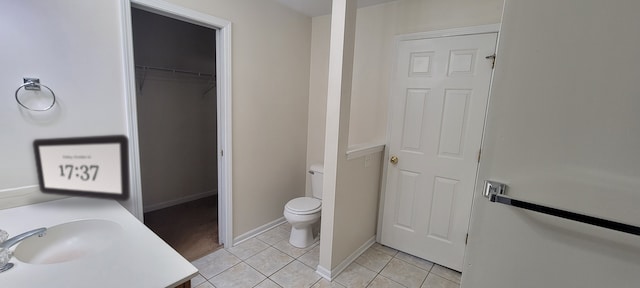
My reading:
T17:37
